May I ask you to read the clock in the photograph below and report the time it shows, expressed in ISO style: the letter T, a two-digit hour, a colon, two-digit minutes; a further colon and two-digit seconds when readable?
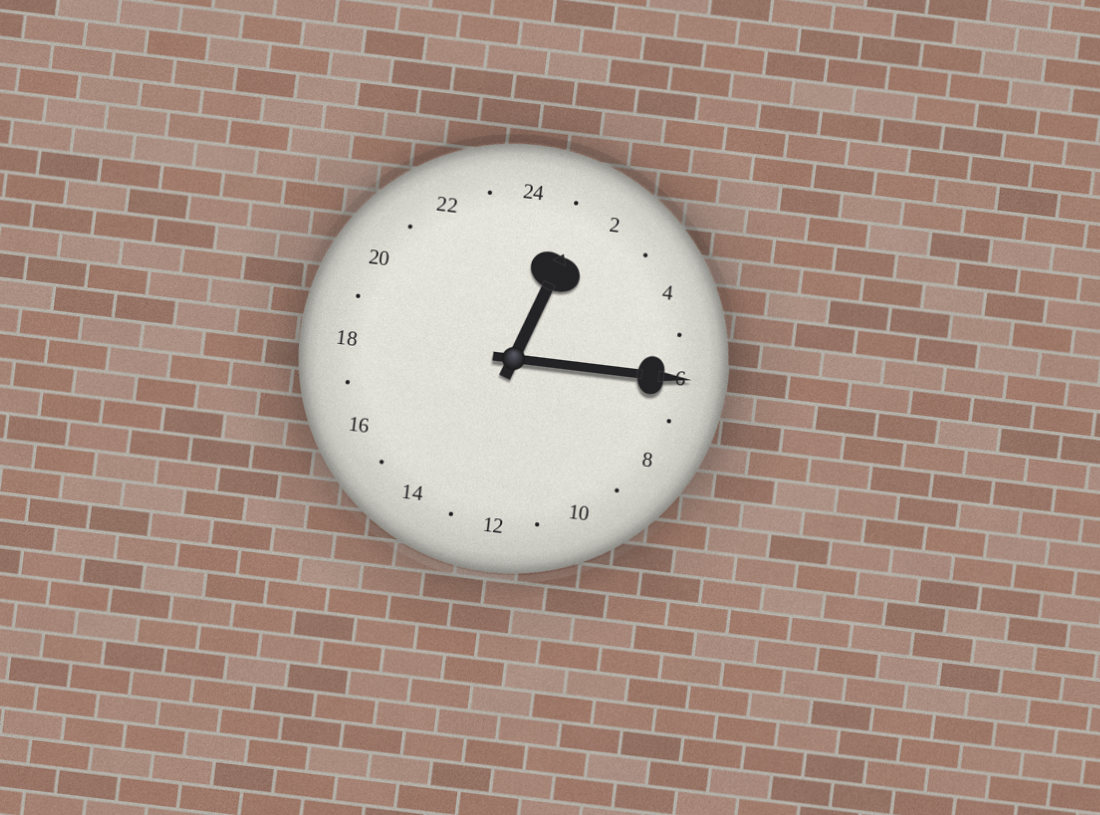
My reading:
T01:15
